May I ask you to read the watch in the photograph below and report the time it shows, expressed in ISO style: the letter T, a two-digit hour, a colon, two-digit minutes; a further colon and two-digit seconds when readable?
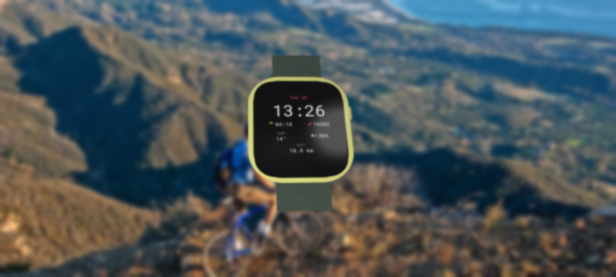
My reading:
T13:26
